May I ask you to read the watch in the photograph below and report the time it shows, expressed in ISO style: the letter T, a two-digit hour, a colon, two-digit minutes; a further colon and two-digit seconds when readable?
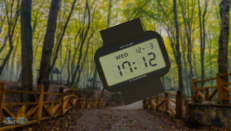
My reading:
T17:12
